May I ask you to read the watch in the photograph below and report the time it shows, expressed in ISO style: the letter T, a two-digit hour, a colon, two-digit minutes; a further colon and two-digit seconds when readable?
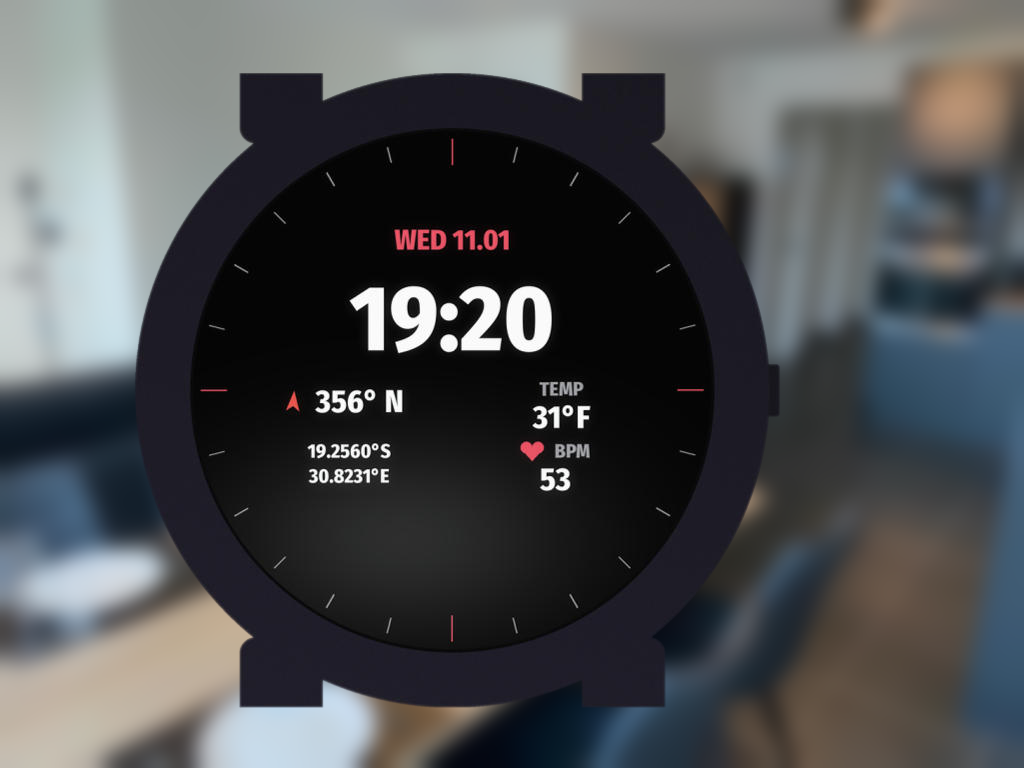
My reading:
T19:20
